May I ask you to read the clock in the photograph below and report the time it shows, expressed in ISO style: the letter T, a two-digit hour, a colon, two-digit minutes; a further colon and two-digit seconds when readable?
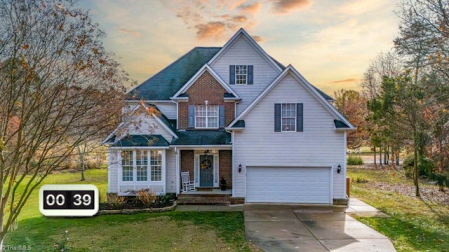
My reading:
T00:39
